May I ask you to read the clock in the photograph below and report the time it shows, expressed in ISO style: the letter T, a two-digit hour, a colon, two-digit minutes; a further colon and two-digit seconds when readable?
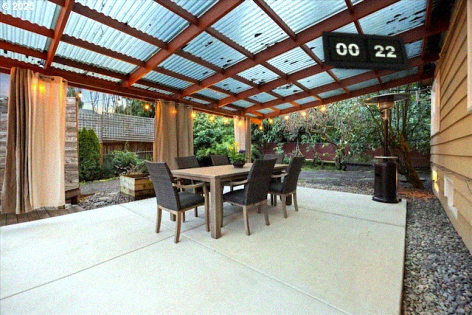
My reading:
T00:22
